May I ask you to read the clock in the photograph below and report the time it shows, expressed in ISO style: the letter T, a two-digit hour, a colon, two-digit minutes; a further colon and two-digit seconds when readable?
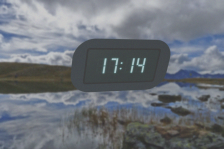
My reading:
T17:14
